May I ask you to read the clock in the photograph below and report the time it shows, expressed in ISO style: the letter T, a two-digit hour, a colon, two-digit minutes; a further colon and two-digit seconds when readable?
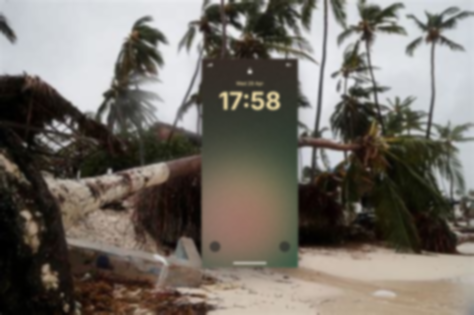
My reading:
T17:58
